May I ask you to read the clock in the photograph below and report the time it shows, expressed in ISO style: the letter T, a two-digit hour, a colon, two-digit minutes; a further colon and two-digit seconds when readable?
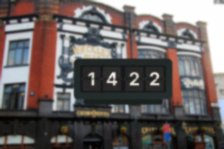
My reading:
T14:22
